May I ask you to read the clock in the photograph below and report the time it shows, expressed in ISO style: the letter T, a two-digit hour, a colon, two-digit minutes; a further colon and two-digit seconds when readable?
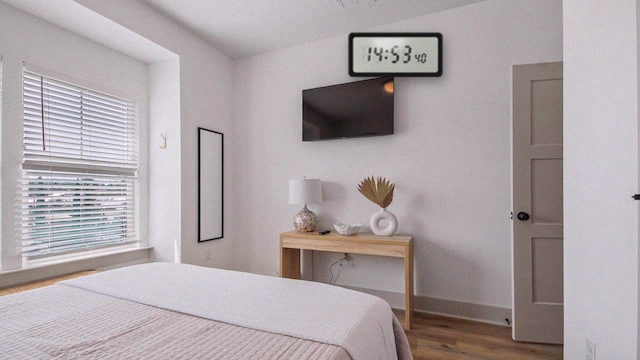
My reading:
T14:53:40
